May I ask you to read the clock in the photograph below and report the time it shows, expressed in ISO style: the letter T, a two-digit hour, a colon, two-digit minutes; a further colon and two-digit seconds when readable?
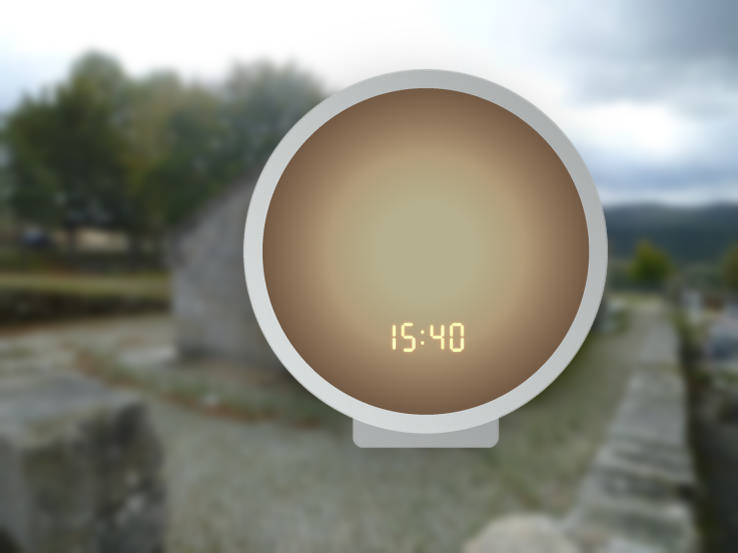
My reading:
T15:40
